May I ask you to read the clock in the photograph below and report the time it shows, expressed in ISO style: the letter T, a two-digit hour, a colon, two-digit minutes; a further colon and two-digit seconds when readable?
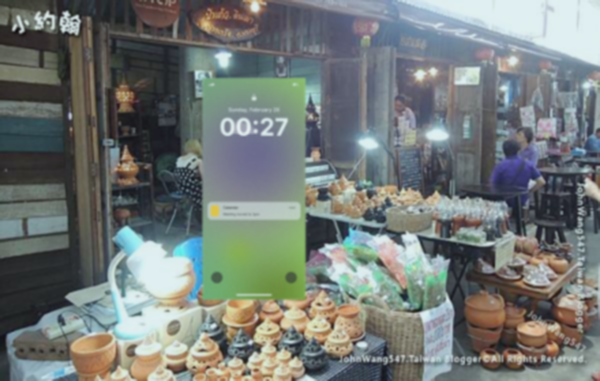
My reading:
T00:27
